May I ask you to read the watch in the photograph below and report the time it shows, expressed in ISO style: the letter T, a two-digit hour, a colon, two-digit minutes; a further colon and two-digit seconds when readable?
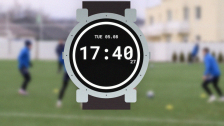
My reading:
T17:40
